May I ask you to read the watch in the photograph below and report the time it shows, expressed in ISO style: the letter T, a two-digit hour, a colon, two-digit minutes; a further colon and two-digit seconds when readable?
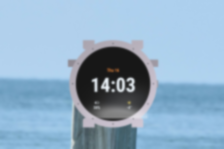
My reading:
T14:03
